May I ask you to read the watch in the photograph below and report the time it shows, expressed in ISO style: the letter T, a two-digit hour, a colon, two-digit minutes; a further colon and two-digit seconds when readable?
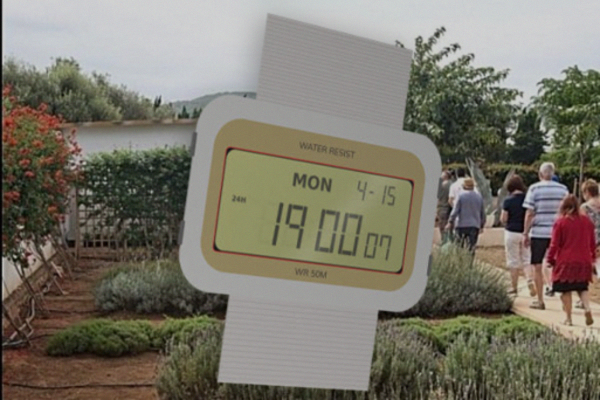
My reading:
T19:00:07
